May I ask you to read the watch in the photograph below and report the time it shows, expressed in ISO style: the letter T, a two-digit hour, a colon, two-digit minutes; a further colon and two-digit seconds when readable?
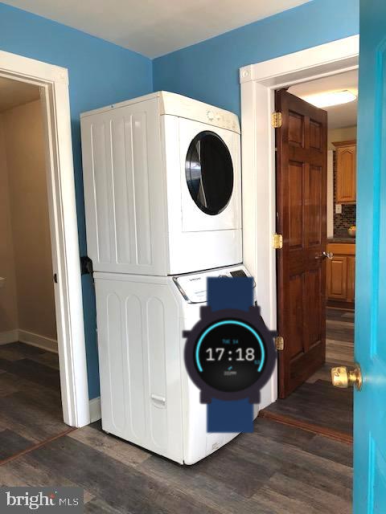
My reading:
T17:18
